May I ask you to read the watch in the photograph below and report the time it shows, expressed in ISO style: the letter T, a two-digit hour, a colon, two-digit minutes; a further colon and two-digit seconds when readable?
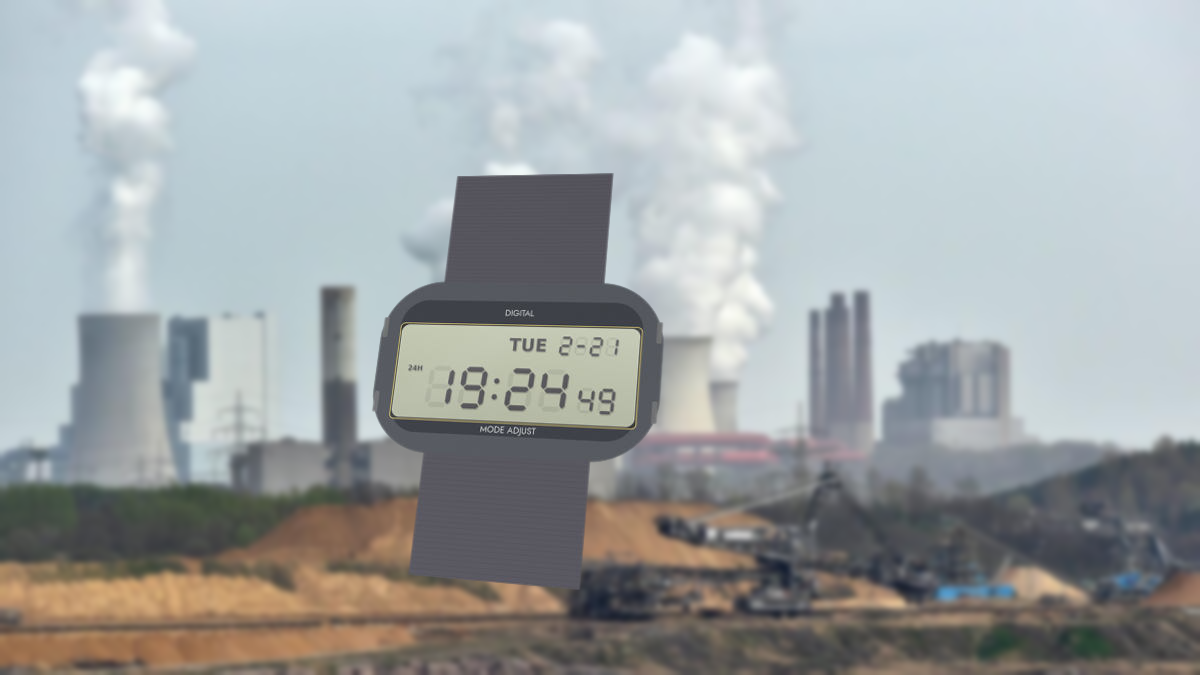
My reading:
T19:24:49
